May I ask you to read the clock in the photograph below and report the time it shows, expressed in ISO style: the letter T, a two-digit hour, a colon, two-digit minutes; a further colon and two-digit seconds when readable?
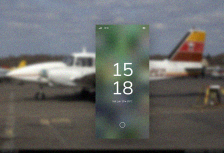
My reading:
T15:18
